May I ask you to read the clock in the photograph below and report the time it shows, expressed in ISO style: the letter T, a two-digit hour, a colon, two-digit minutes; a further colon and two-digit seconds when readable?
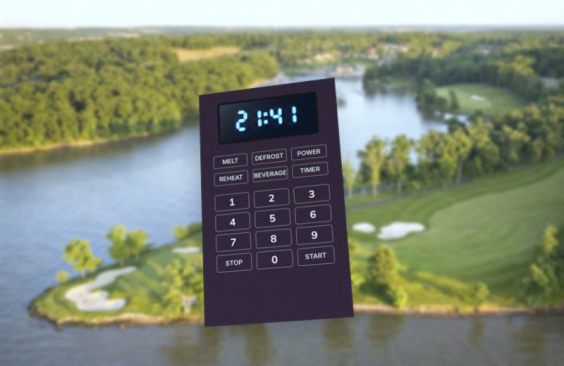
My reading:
T21:41
